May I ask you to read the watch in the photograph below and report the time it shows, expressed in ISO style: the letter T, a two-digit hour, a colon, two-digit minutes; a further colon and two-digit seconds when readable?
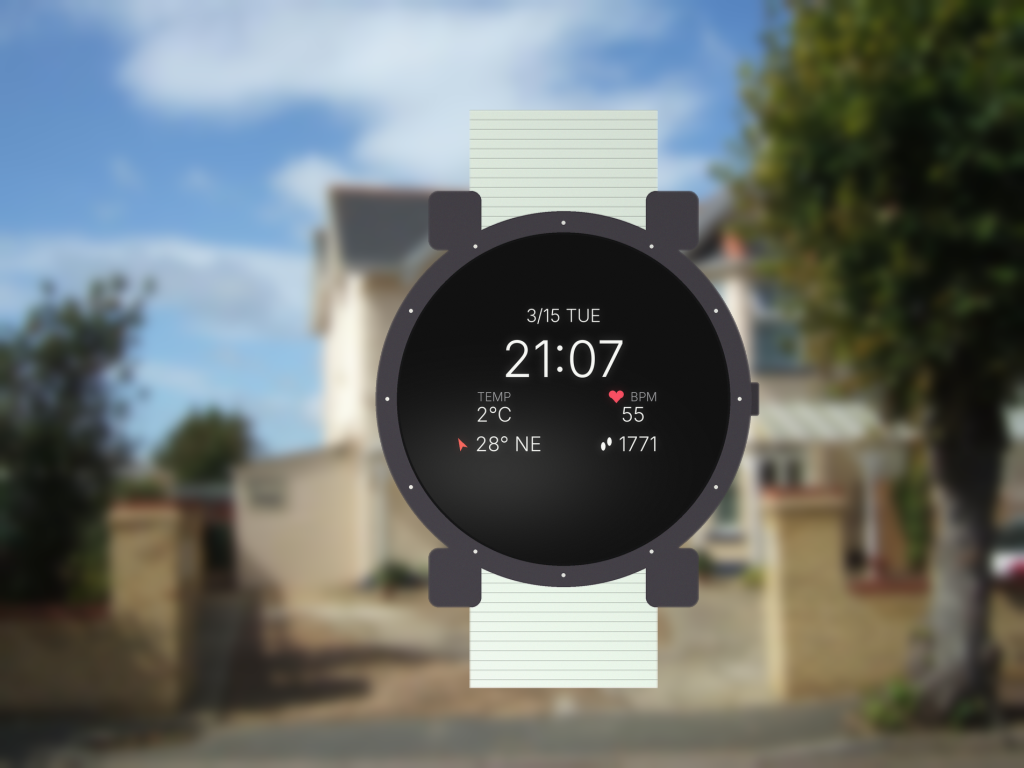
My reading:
T21:07
